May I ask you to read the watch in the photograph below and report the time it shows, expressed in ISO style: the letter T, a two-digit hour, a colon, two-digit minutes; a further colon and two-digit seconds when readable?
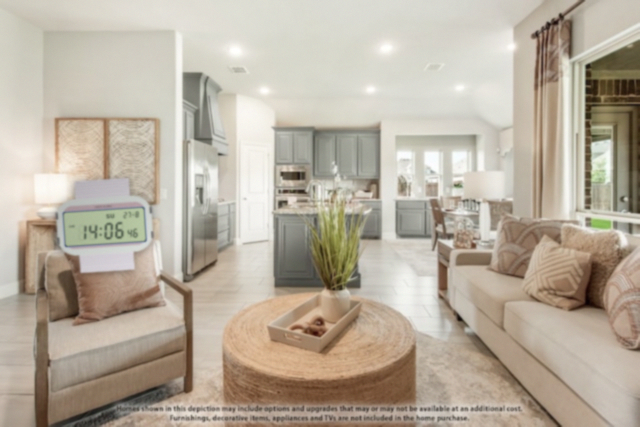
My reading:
T14:06
